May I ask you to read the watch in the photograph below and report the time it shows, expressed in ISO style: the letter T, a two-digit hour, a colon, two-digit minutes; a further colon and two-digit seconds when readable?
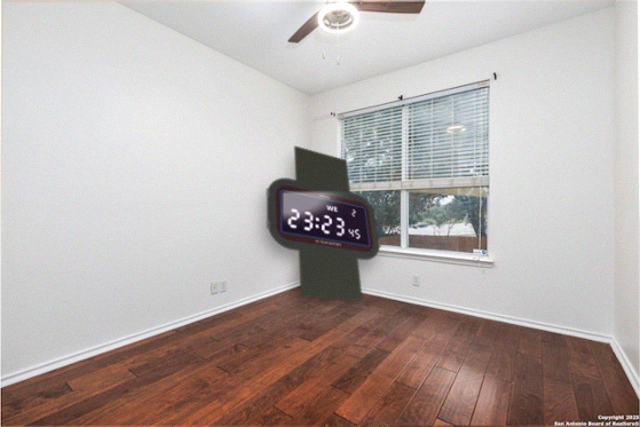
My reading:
T23:23:45
